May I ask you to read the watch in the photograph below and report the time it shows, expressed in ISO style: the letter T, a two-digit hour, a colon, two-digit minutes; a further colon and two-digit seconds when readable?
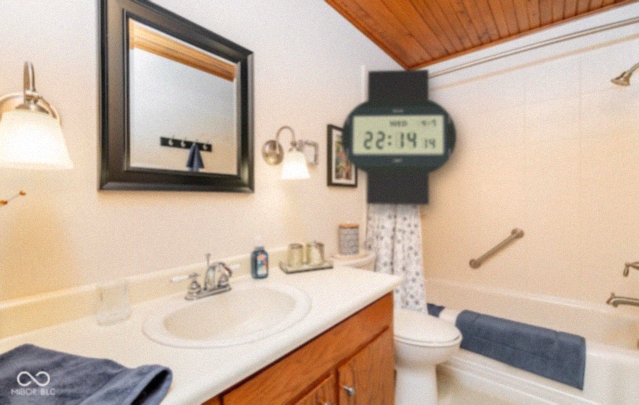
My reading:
T22:14:14
